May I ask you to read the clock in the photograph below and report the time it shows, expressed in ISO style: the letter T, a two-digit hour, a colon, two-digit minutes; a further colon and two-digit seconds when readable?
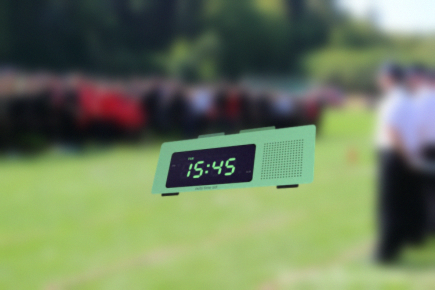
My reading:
T15:45
